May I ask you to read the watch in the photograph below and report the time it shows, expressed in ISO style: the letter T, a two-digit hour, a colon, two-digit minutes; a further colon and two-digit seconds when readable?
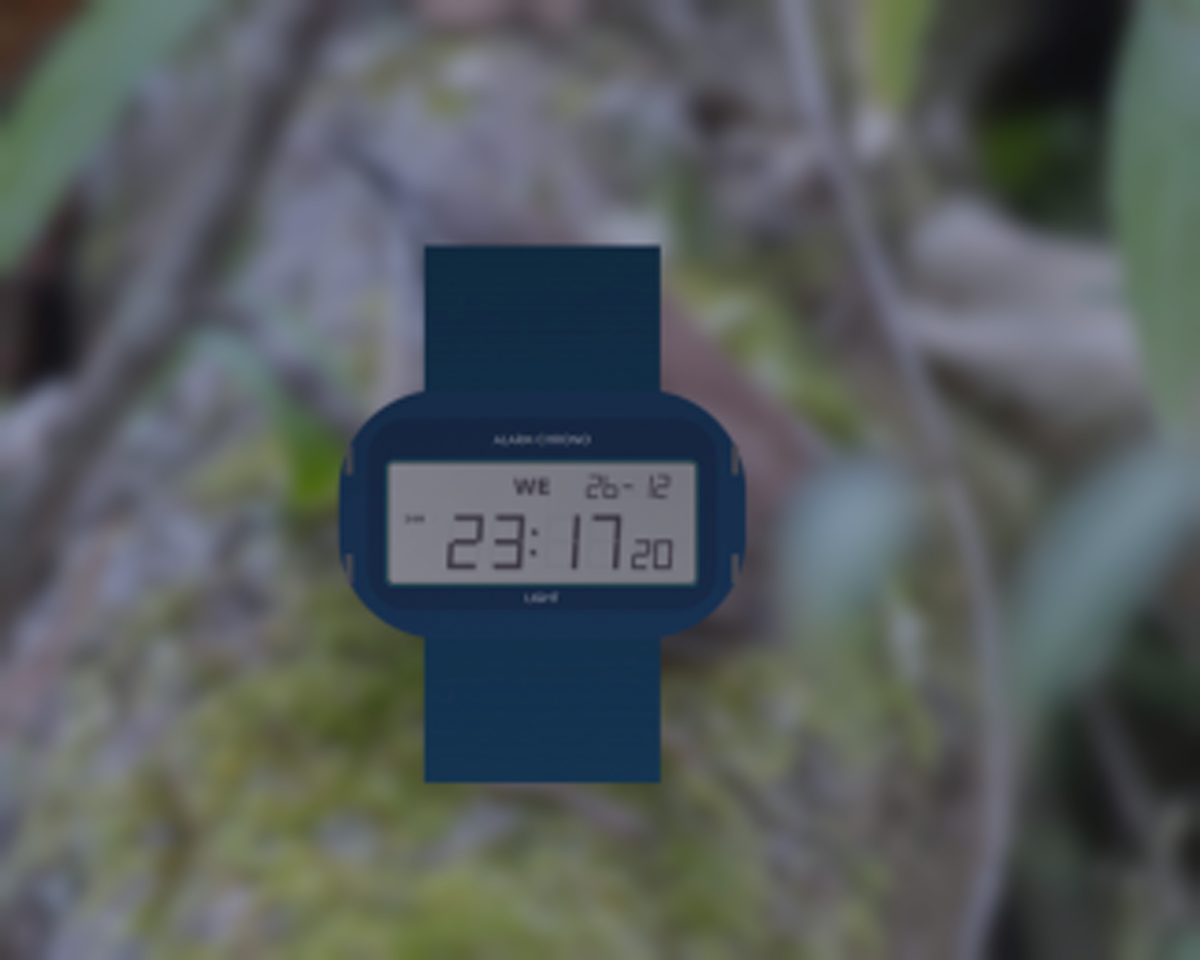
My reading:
T23:17:20
